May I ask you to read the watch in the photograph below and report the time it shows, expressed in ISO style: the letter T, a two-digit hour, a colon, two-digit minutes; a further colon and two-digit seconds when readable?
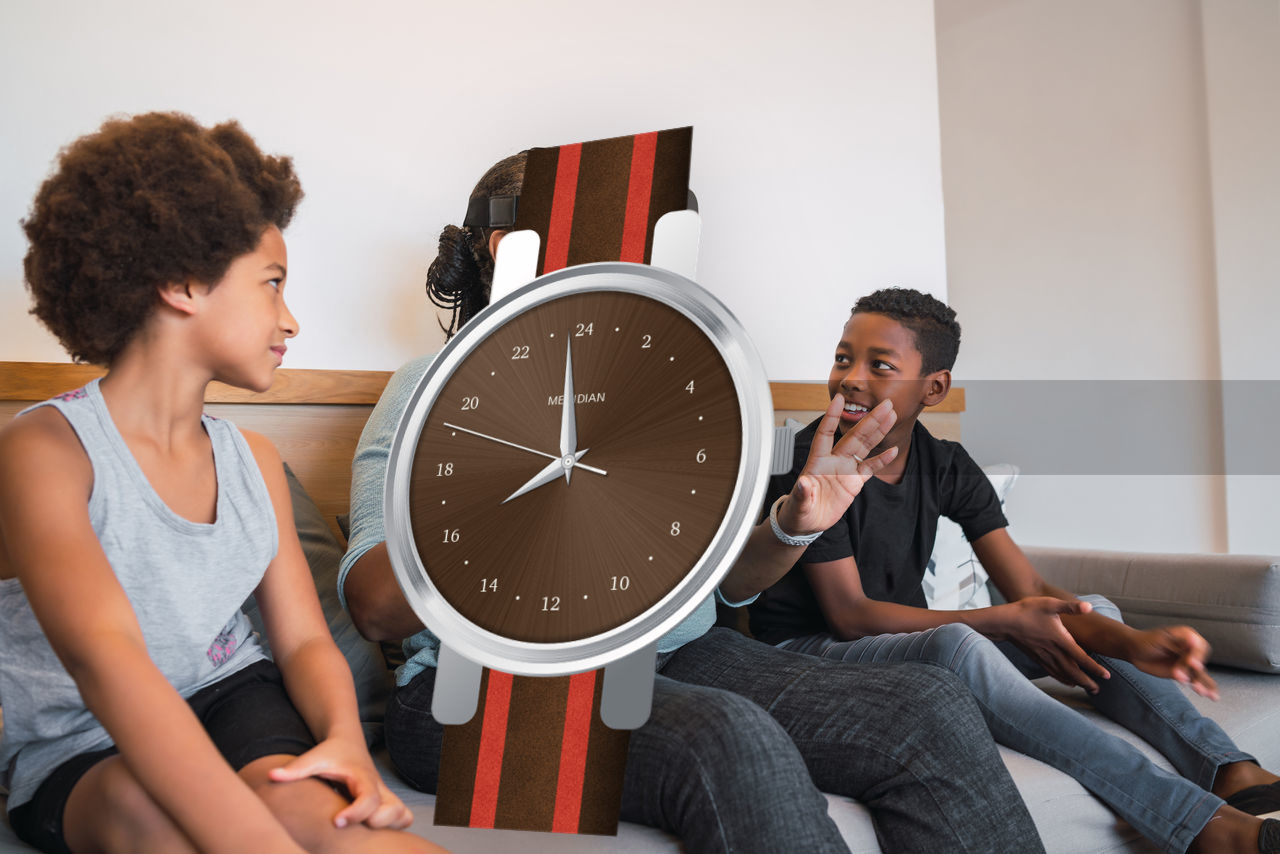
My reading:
T15:58:48
